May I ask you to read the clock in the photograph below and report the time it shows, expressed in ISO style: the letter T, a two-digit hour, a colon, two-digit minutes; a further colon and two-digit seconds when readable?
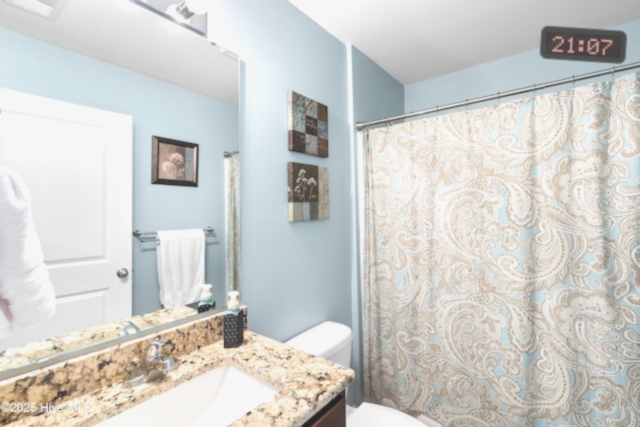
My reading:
T21:07
